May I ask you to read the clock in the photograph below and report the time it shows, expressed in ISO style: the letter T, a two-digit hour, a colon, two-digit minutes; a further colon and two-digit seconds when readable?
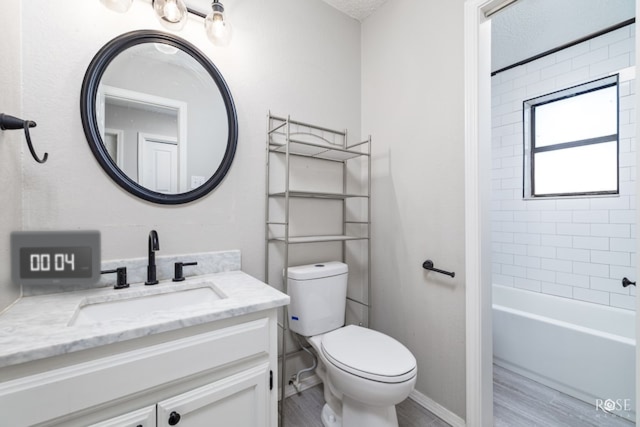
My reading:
T00:04
